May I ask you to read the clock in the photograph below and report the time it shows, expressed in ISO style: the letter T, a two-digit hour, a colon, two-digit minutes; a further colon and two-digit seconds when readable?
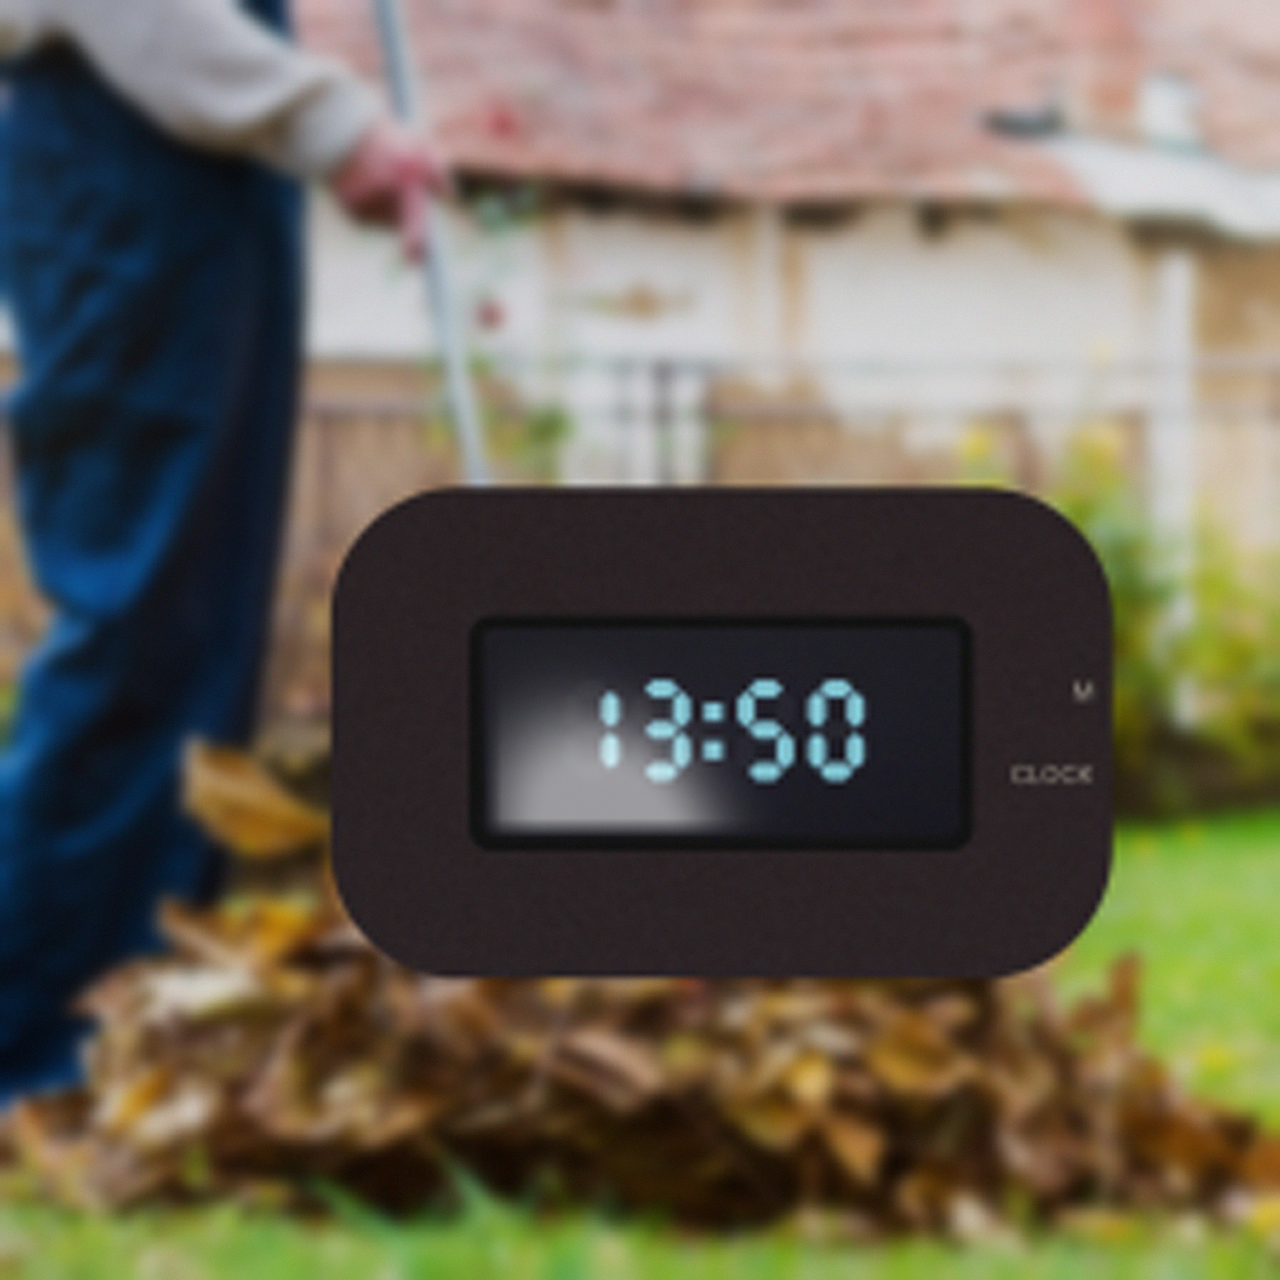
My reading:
T13:50
